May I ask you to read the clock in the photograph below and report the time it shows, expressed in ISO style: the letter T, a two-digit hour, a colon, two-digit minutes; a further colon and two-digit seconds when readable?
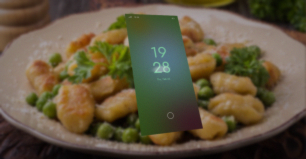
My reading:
T19:28
